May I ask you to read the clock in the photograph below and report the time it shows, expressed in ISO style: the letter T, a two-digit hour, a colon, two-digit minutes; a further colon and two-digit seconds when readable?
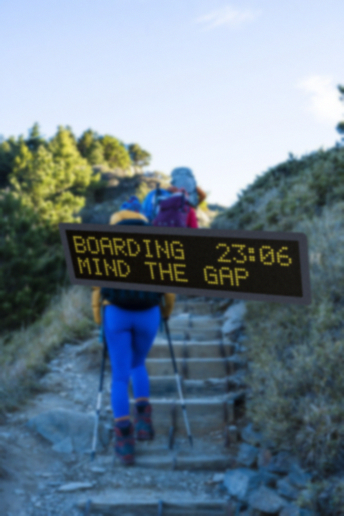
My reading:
T23:06
